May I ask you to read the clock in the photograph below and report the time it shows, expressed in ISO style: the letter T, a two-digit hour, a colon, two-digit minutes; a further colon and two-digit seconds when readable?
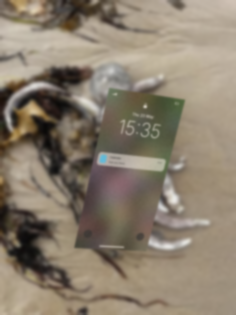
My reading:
T15:35
